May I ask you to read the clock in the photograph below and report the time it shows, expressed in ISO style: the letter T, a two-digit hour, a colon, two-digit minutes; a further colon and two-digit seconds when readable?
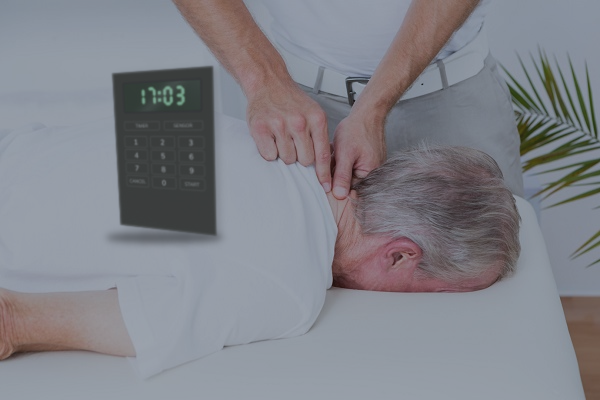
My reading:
T17:03
